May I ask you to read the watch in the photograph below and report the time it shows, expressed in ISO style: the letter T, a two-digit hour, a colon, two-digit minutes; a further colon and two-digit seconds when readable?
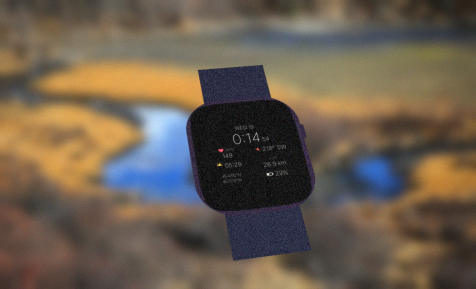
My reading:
T00:14
